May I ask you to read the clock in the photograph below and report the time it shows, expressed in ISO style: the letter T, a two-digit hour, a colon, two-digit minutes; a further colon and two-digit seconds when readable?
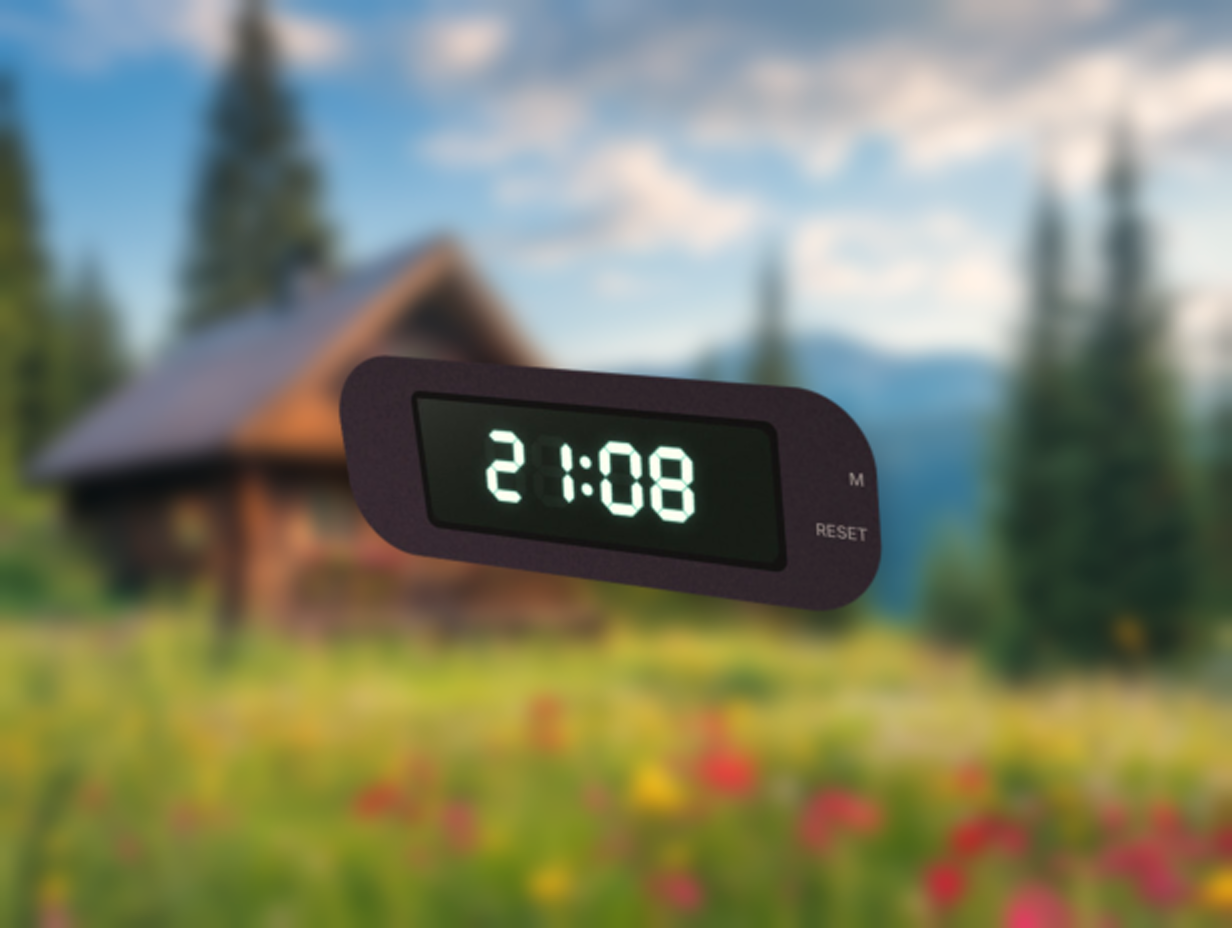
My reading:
T21:08
